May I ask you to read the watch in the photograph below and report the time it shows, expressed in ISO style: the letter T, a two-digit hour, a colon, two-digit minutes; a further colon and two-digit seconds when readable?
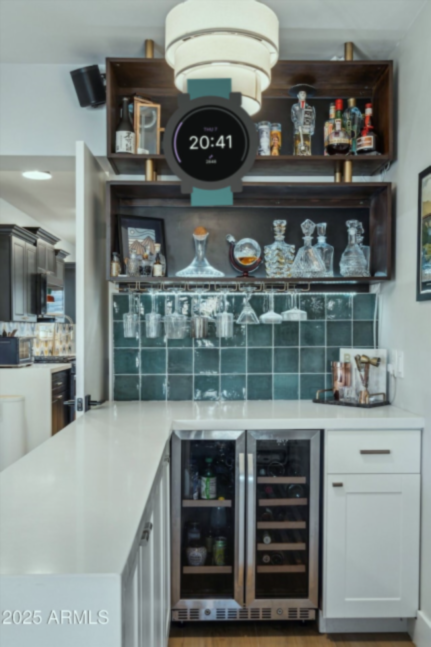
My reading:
T20:41
